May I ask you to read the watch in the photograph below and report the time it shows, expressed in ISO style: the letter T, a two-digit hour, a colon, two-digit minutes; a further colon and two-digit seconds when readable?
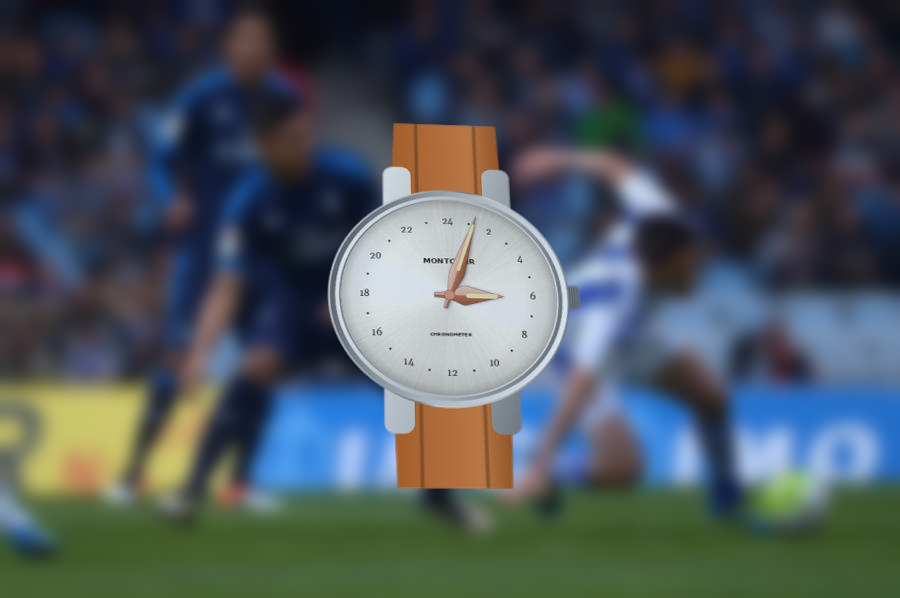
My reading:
T06:03
